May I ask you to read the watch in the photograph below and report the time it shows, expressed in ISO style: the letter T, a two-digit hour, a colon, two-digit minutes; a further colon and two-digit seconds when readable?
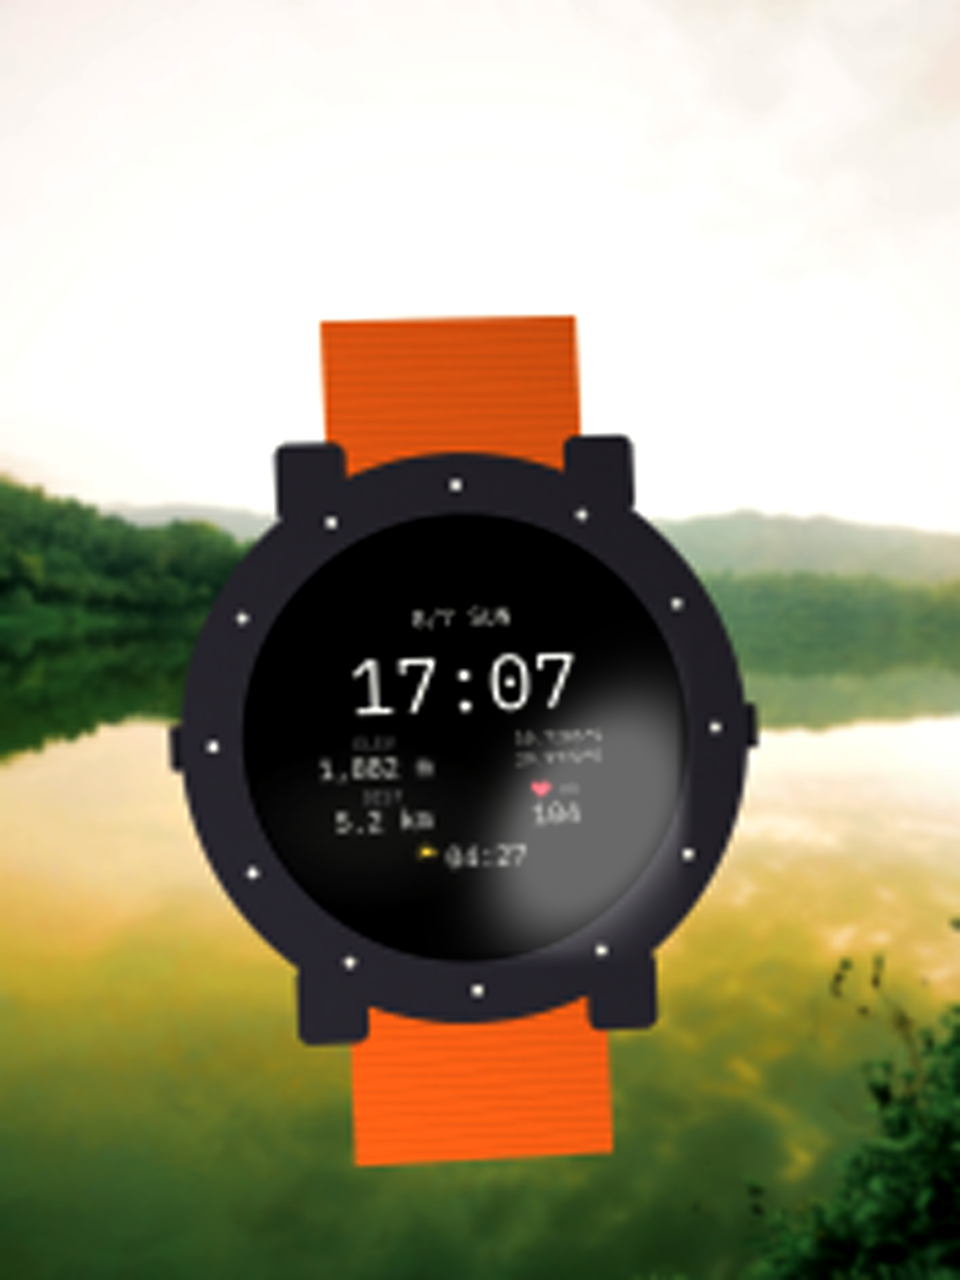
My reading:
T17:07
